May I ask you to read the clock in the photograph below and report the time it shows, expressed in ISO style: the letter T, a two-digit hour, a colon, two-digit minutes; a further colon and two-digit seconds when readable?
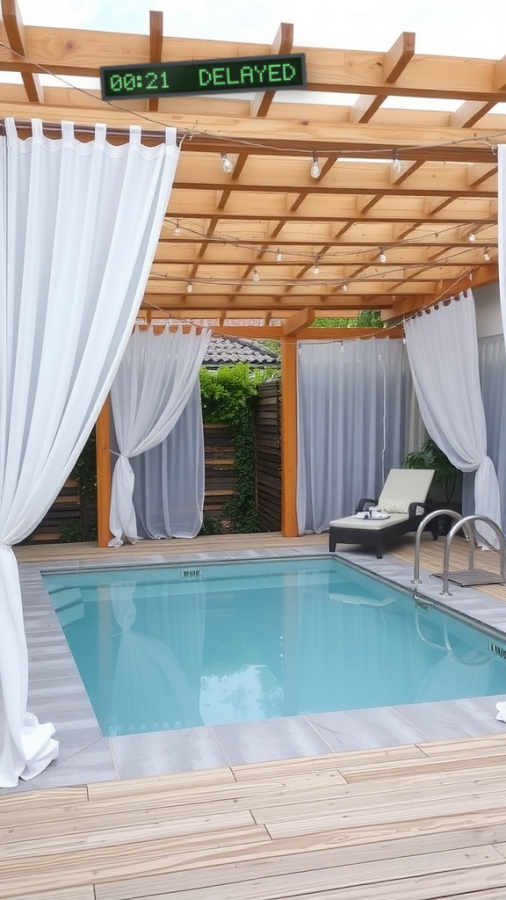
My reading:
T00:21
